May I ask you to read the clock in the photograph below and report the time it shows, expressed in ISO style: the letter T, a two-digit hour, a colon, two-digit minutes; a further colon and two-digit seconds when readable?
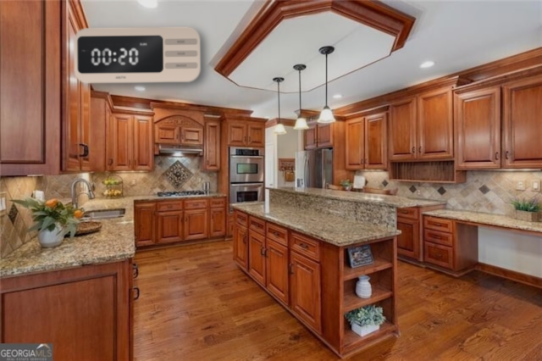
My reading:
T00:20
